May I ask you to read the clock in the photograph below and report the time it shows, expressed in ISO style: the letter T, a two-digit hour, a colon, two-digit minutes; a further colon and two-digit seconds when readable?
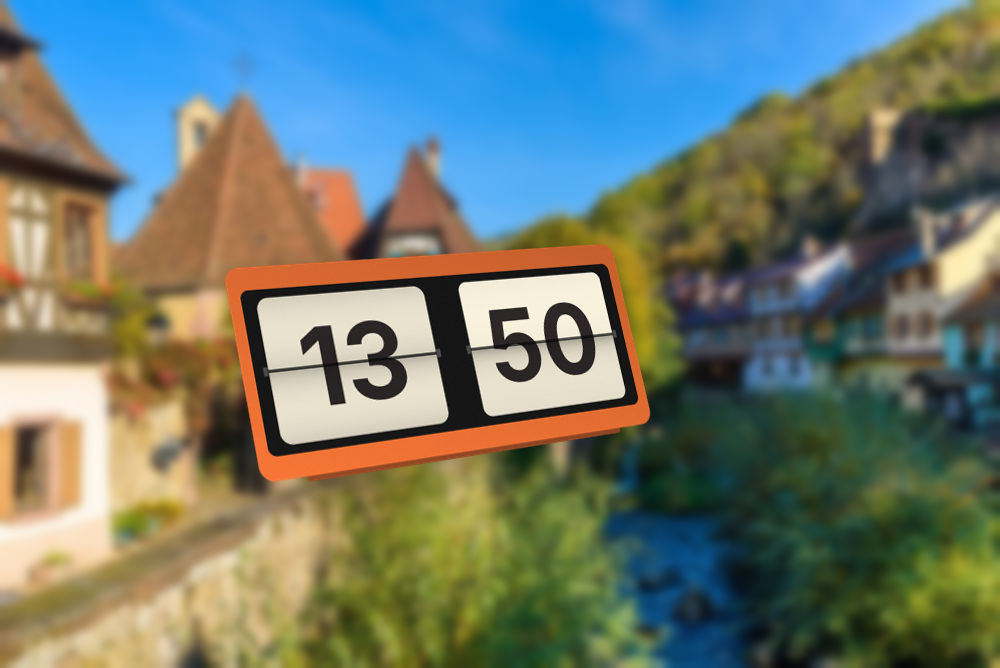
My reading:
T13:50
